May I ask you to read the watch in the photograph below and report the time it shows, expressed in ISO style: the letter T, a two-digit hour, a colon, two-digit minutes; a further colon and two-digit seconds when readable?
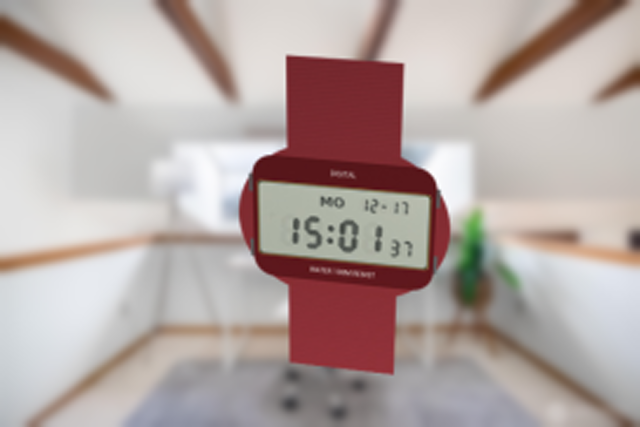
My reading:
T15:01:37
